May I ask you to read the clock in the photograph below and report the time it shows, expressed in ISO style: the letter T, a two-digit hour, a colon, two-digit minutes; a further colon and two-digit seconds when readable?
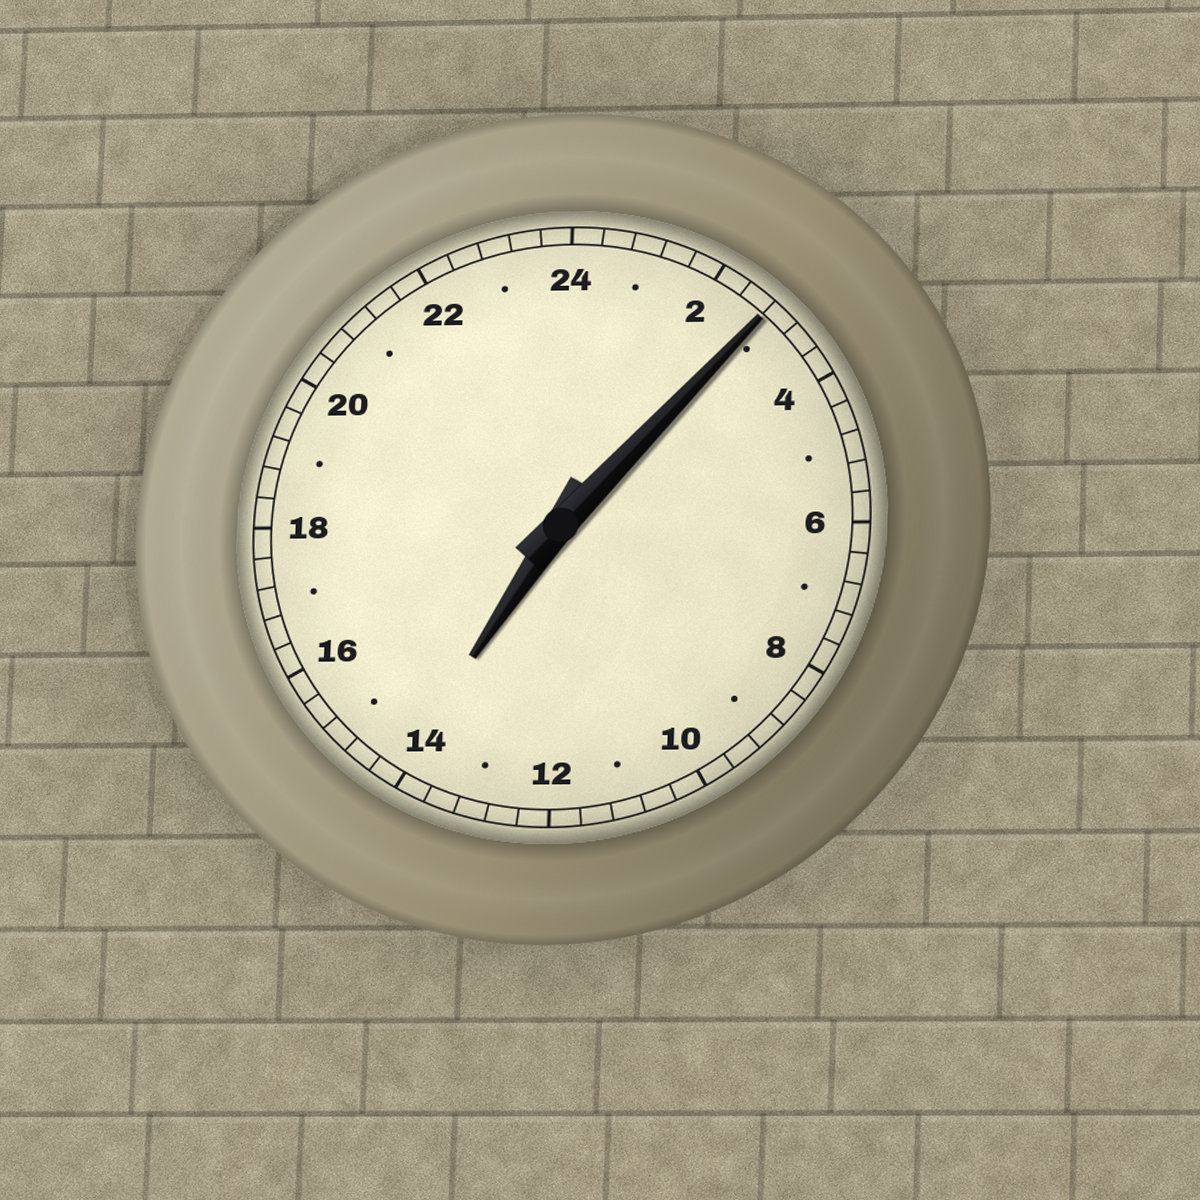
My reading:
T14:07
